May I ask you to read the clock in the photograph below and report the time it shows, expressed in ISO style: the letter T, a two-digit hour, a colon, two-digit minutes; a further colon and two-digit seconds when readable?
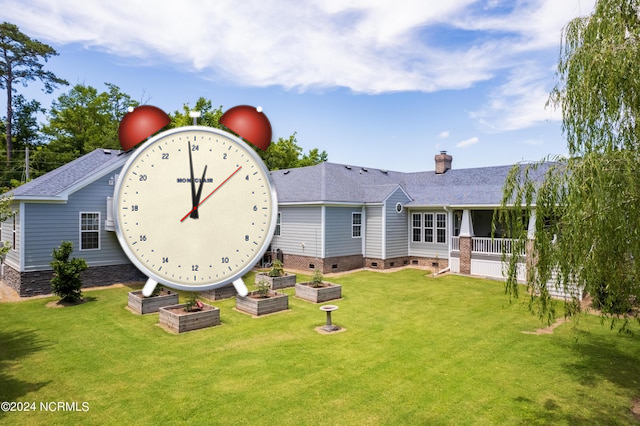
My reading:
T00:59:08
